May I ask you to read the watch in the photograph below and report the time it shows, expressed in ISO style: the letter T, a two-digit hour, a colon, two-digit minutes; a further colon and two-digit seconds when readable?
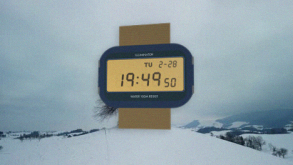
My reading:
T19:49:50
